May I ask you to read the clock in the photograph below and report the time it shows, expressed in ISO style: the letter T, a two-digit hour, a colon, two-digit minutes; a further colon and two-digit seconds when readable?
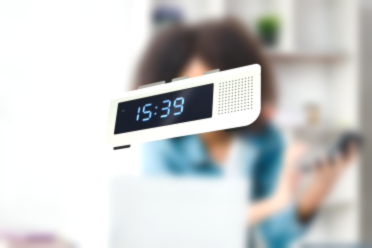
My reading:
T15:39
